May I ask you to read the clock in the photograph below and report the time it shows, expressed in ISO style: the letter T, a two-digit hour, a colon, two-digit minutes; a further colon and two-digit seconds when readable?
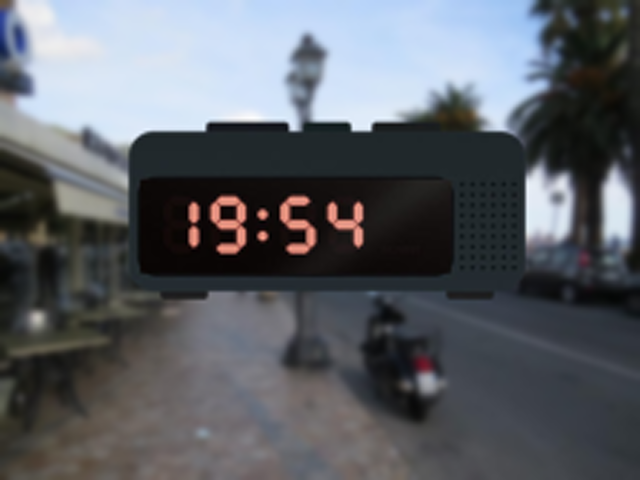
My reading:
T19:54
